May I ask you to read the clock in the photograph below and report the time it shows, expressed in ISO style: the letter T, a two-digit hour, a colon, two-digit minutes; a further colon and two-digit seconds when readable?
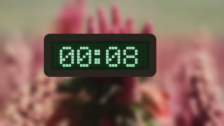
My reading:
T00:08
